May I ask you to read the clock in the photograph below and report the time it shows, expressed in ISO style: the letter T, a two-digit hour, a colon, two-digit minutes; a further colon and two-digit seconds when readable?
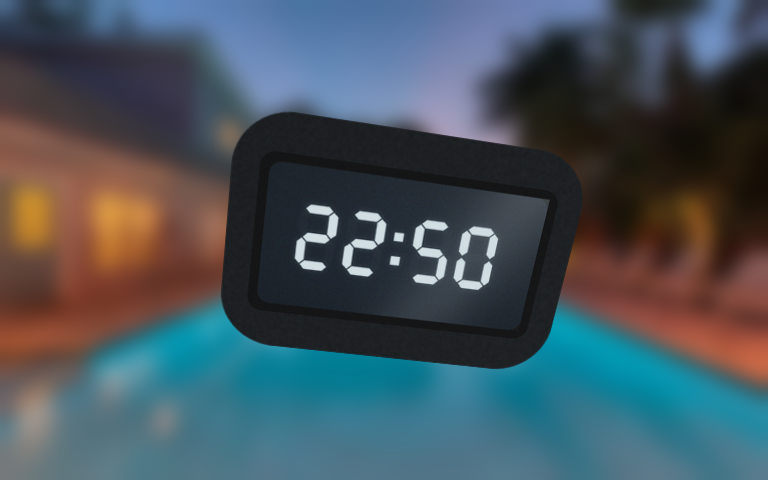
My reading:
T22:50
